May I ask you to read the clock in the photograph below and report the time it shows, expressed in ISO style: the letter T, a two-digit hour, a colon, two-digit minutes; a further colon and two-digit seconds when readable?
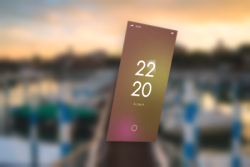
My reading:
T22:20
